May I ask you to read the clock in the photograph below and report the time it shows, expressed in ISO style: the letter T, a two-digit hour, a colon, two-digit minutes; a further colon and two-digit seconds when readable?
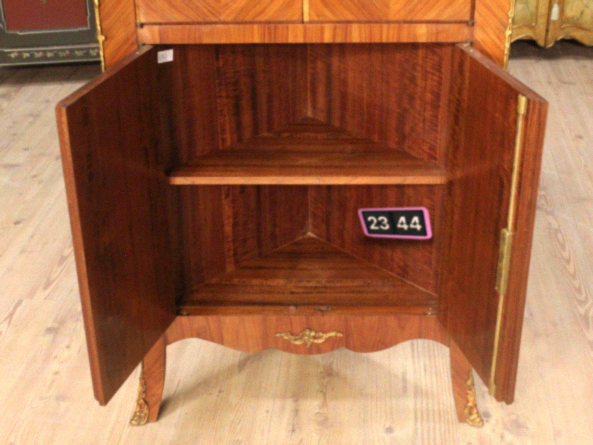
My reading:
T23:44
